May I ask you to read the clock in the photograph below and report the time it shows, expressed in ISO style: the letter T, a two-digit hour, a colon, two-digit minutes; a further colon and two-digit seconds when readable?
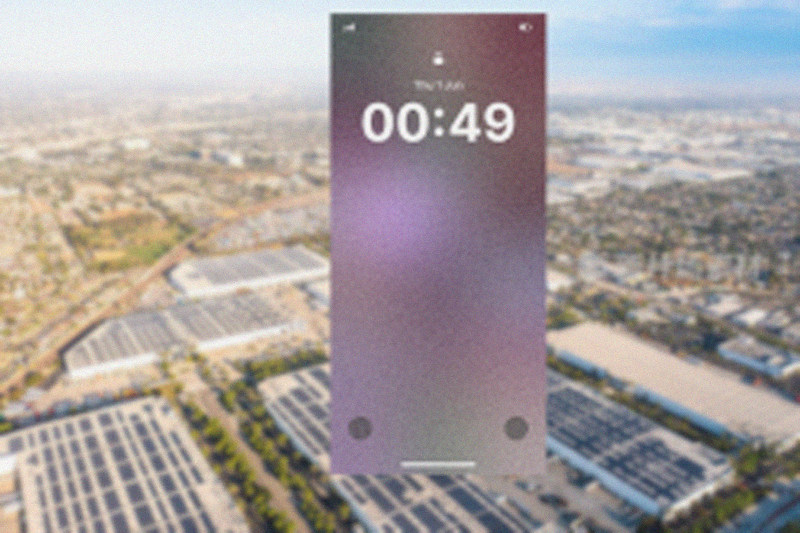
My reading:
T00:49
